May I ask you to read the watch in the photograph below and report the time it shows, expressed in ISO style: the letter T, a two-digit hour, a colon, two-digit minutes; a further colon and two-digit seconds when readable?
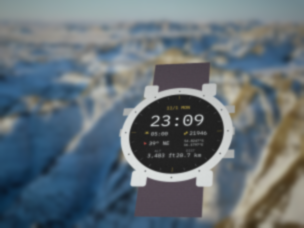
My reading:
T23:09
